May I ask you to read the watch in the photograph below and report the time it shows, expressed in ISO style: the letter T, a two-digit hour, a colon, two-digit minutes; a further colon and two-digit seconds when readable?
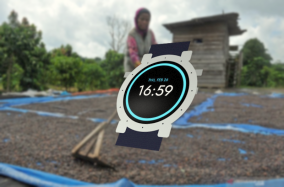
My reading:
T16:59
